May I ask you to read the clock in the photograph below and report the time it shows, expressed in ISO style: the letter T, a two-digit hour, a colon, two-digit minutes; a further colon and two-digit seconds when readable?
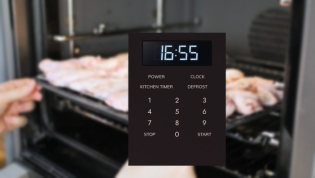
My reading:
T16:55
